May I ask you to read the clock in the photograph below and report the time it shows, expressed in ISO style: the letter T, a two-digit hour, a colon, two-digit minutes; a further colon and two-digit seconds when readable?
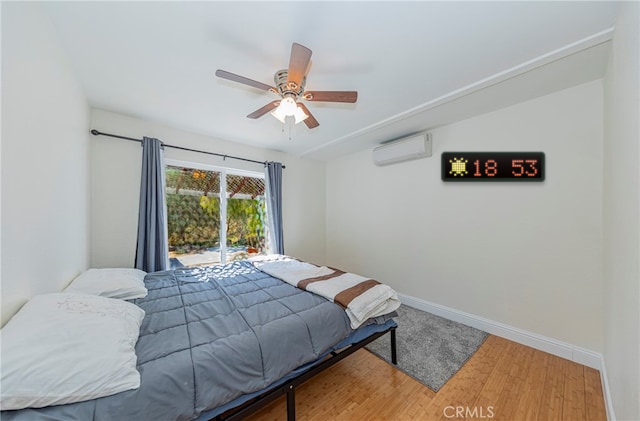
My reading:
T18:53
